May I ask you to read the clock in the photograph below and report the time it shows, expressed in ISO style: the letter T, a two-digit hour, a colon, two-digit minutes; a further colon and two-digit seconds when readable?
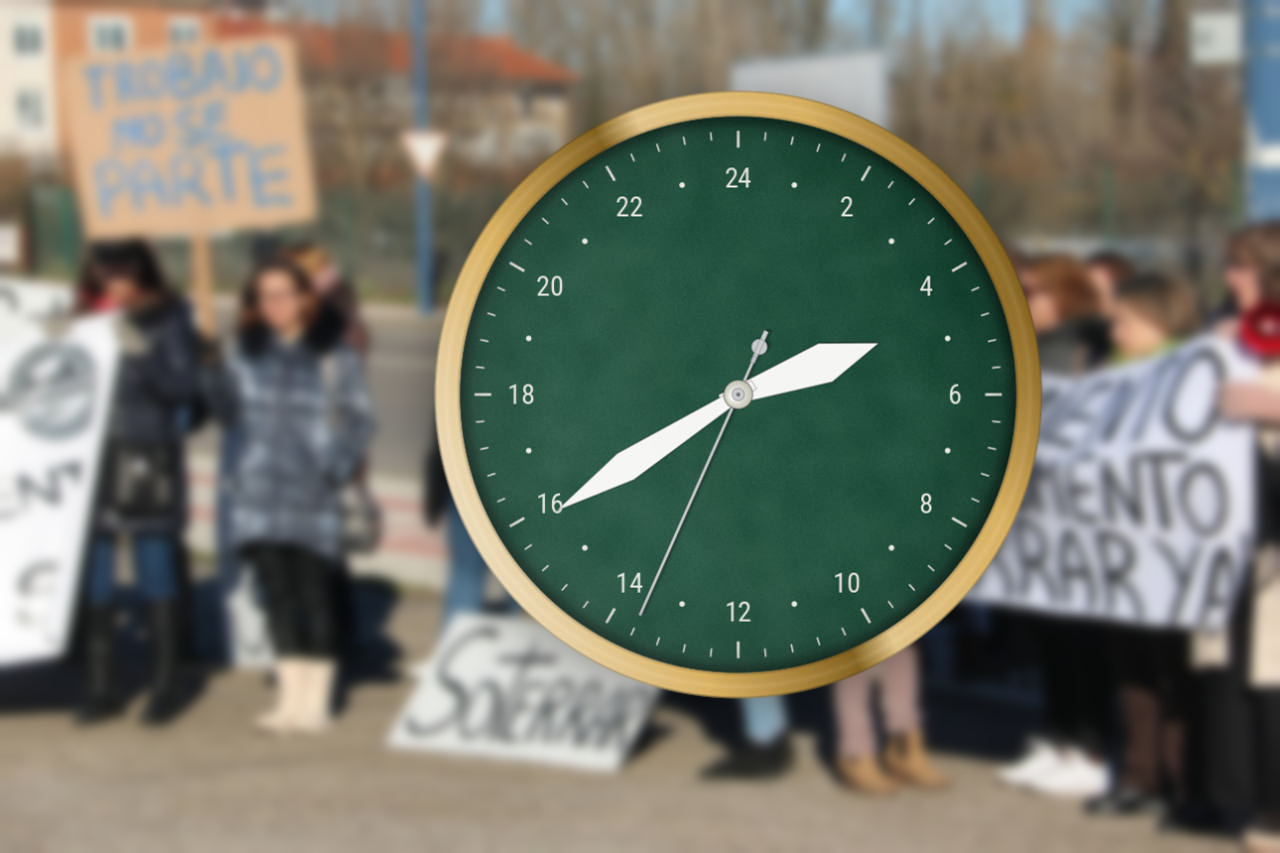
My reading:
T04:39:34
